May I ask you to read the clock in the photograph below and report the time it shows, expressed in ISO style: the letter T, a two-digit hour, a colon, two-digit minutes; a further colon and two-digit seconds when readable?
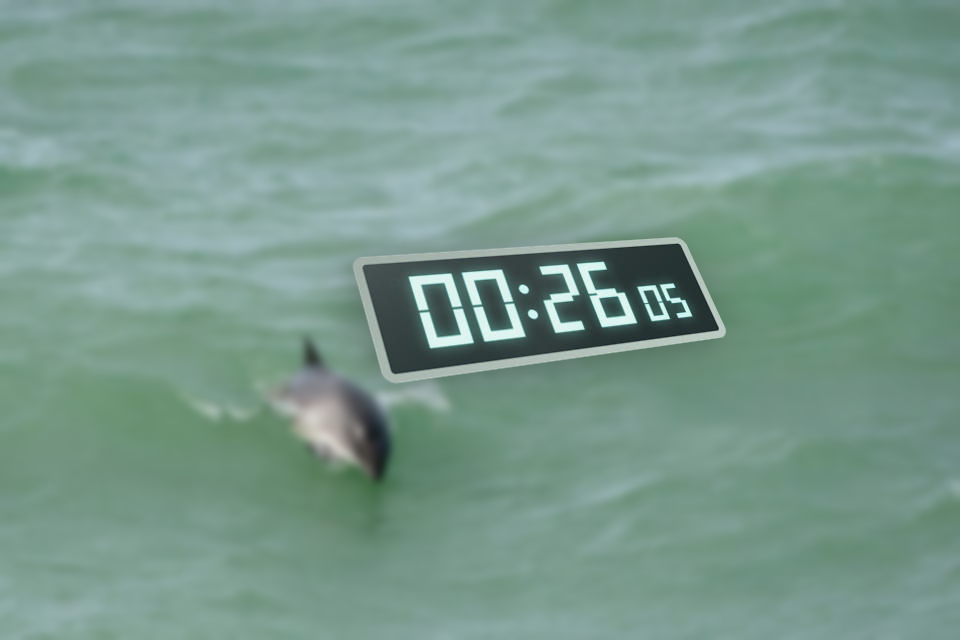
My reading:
T00:26:05
